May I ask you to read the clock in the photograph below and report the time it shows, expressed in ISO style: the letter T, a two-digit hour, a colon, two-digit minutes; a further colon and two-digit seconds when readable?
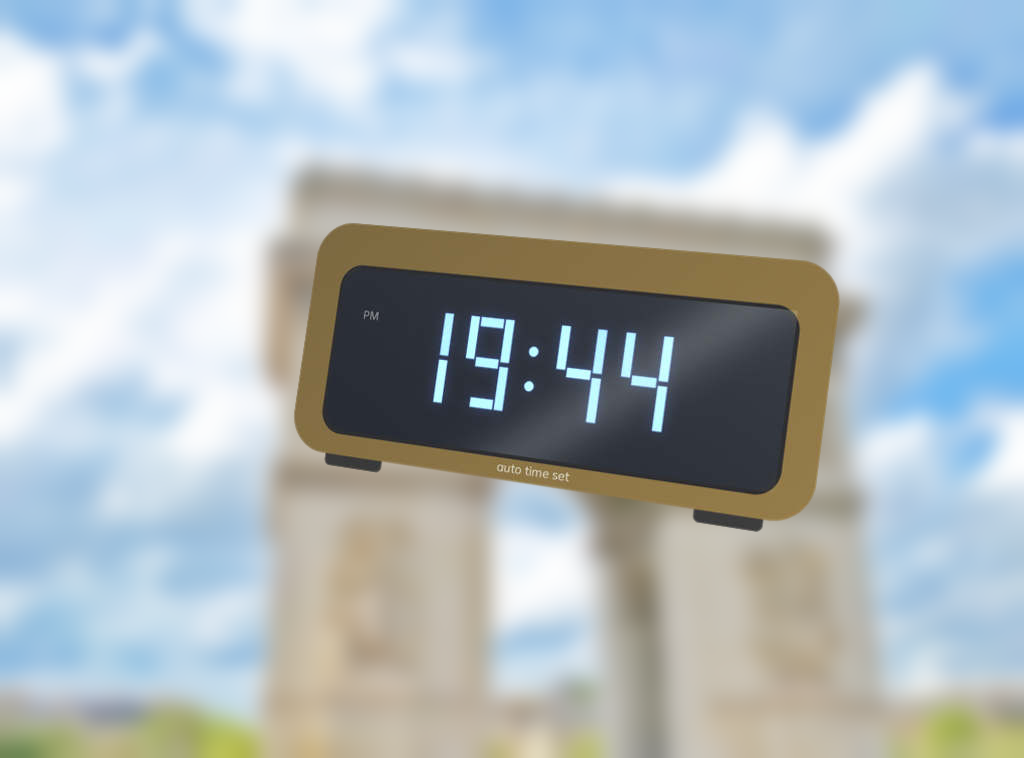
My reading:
T19:44
